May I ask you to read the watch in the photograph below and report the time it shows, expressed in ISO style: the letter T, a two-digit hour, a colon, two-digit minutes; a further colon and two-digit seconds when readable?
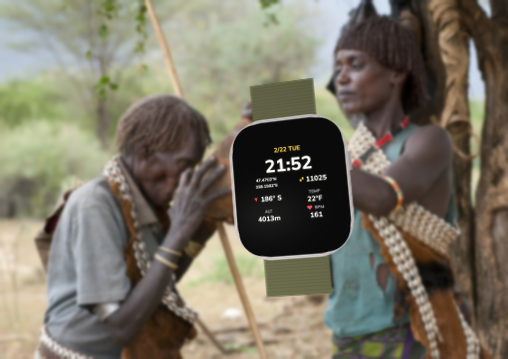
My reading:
T21:52
